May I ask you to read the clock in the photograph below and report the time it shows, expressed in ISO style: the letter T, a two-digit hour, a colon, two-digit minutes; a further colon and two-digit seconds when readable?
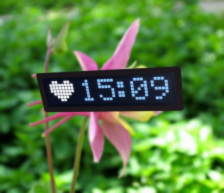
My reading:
T15:09
